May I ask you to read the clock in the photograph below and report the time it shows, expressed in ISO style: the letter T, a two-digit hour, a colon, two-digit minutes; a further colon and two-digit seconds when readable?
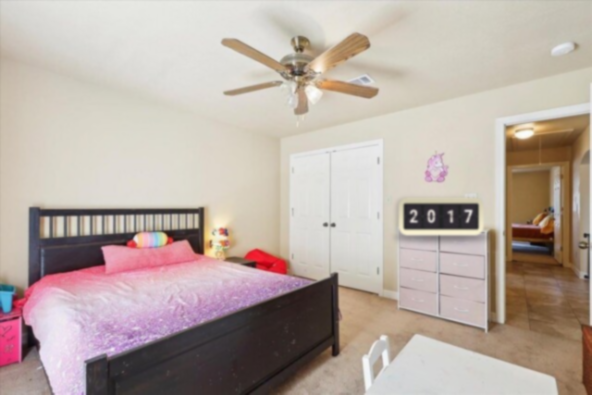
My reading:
T20:17
